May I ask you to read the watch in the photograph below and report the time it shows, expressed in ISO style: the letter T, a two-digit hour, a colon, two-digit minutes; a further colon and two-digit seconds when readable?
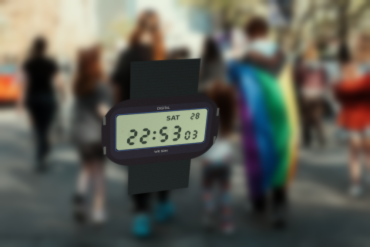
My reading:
T22:53:03
